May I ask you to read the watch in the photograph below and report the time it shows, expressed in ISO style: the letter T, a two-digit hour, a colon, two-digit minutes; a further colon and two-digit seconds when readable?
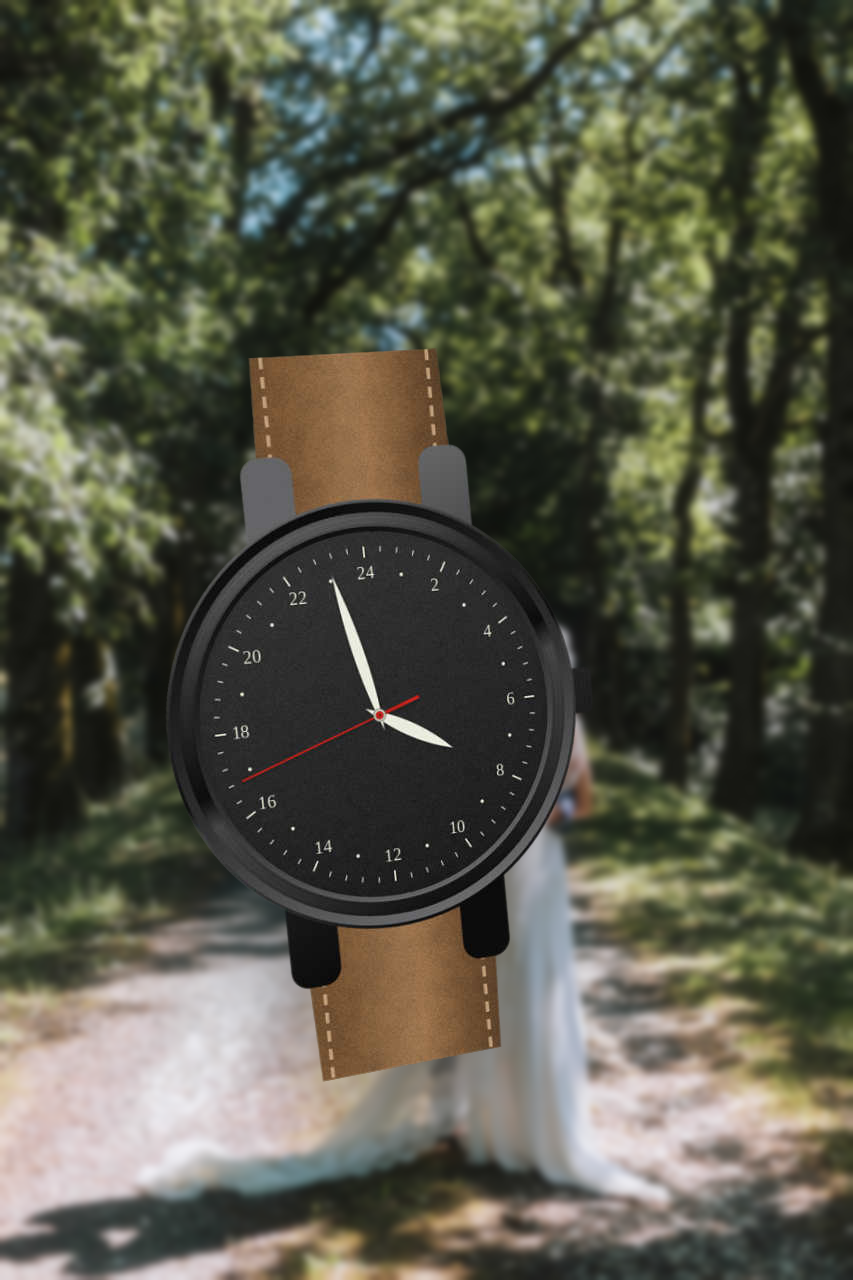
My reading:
T07:57:42
